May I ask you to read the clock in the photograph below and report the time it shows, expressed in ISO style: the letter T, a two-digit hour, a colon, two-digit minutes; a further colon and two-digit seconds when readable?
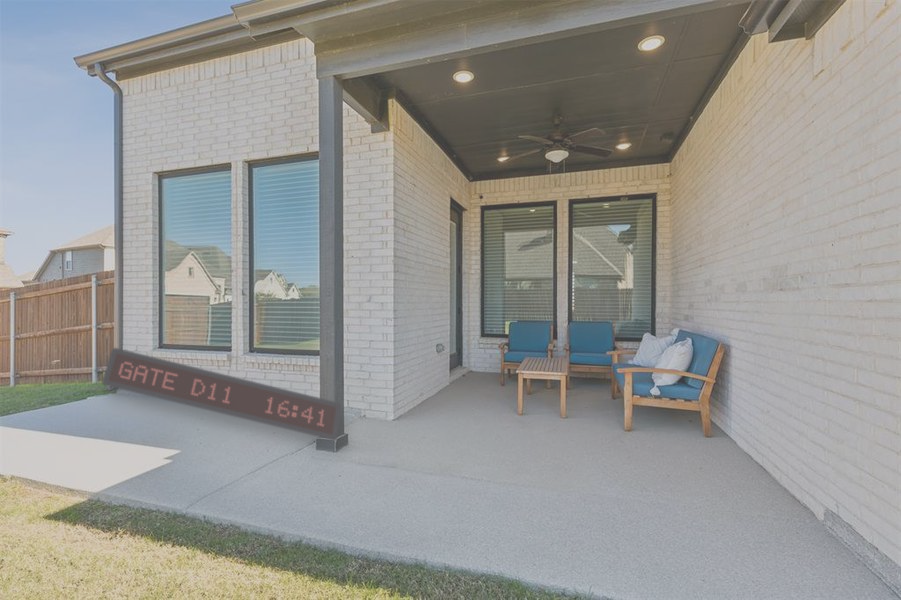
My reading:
T16:41
